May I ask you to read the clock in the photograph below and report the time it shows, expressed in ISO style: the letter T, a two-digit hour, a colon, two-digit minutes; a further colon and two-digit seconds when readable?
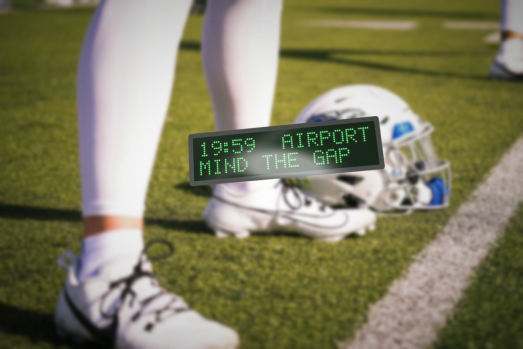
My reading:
T19:59
